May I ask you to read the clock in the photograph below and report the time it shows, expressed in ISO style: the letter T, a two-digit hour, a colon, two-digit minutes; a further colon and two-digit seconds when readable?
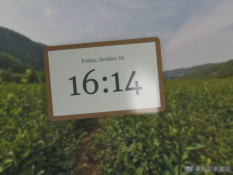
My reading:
T16:14
